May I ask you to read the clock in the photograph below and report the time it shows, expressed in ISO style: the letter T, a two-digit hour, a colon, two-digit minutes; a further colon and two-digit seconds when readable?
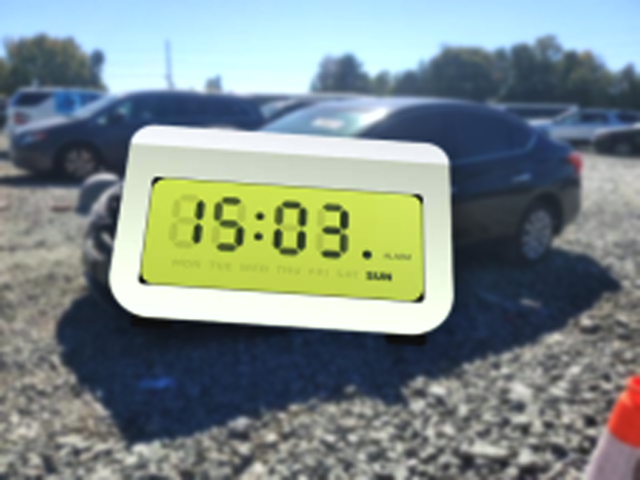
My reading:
T15:03
